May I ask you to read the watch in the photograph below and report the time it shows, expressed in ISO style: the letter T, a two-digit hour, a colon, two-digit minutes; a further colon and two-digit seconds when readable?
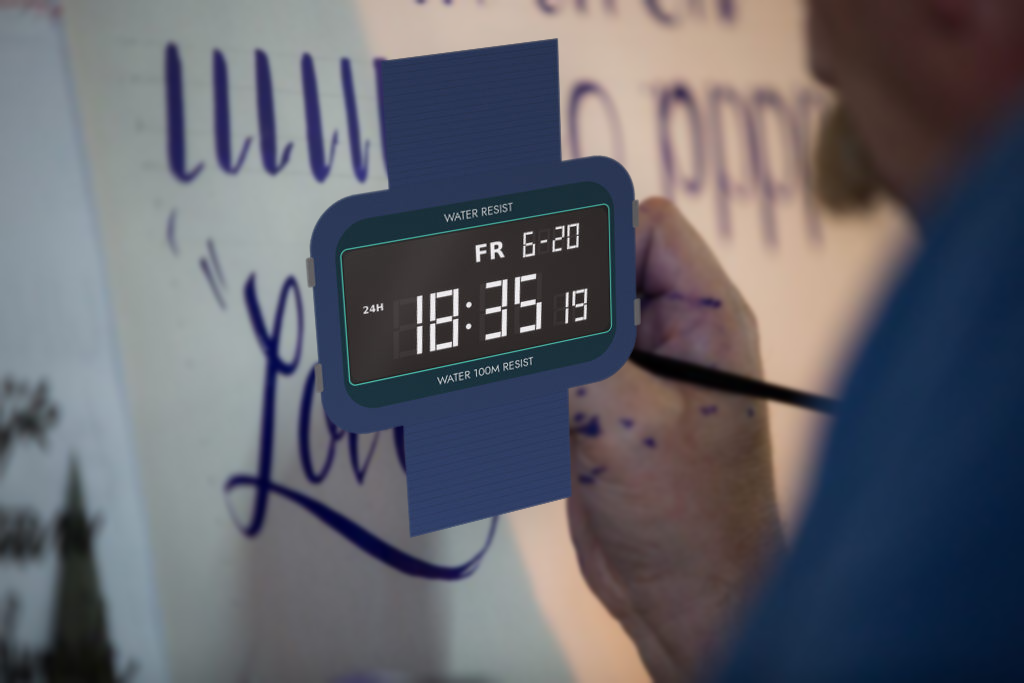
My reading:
T18:35:19
